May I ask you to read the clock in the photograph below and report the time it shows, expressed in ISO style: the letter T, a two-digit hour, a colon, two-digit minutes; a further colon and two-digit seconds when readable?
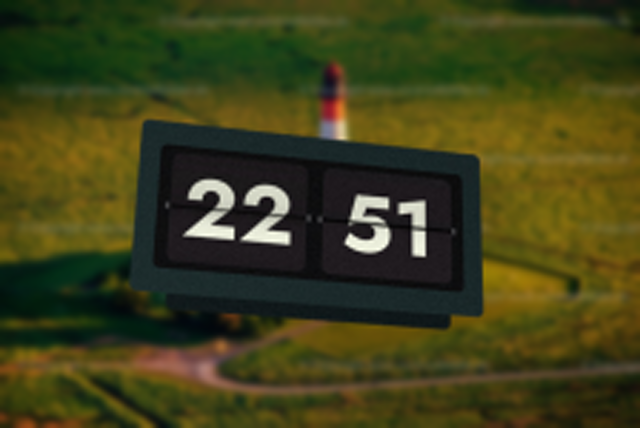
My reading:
T22:51
